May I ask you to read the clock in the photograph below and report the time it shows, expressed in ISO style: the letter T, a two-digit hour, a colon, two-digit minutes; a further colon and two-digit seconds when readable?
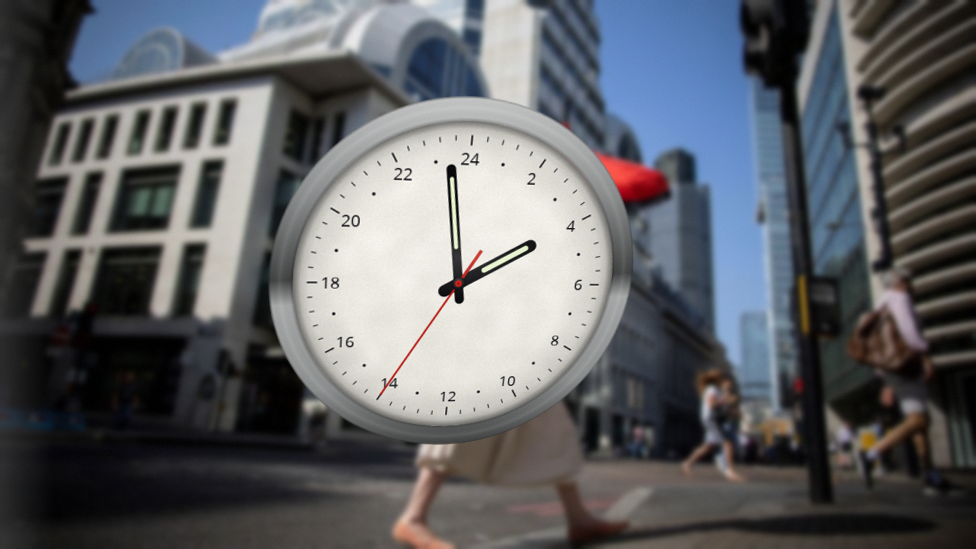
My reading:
T03:58:35
